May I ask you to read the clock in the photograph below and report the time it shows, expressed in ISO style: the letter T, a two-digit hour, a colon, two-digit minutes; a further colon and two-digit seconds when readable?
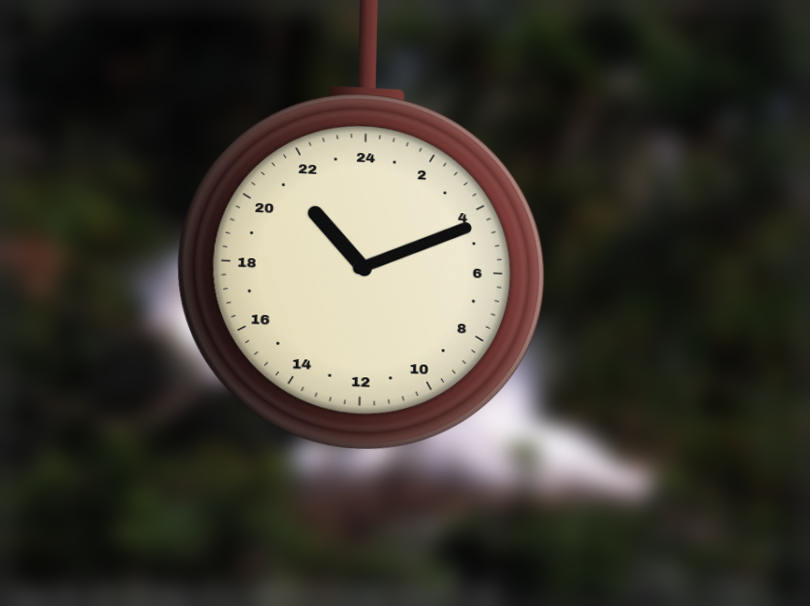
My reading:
T21:11
